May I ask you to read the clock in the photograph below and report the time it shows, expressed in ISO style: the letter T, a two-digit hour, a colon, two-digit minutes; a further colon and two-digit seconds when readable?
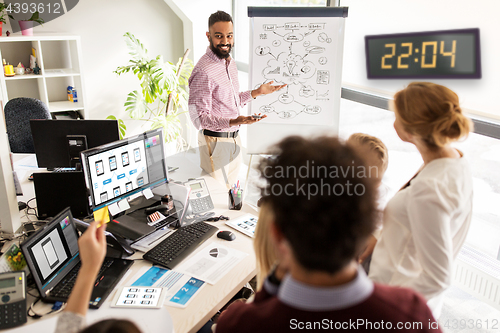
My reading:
T22:04
